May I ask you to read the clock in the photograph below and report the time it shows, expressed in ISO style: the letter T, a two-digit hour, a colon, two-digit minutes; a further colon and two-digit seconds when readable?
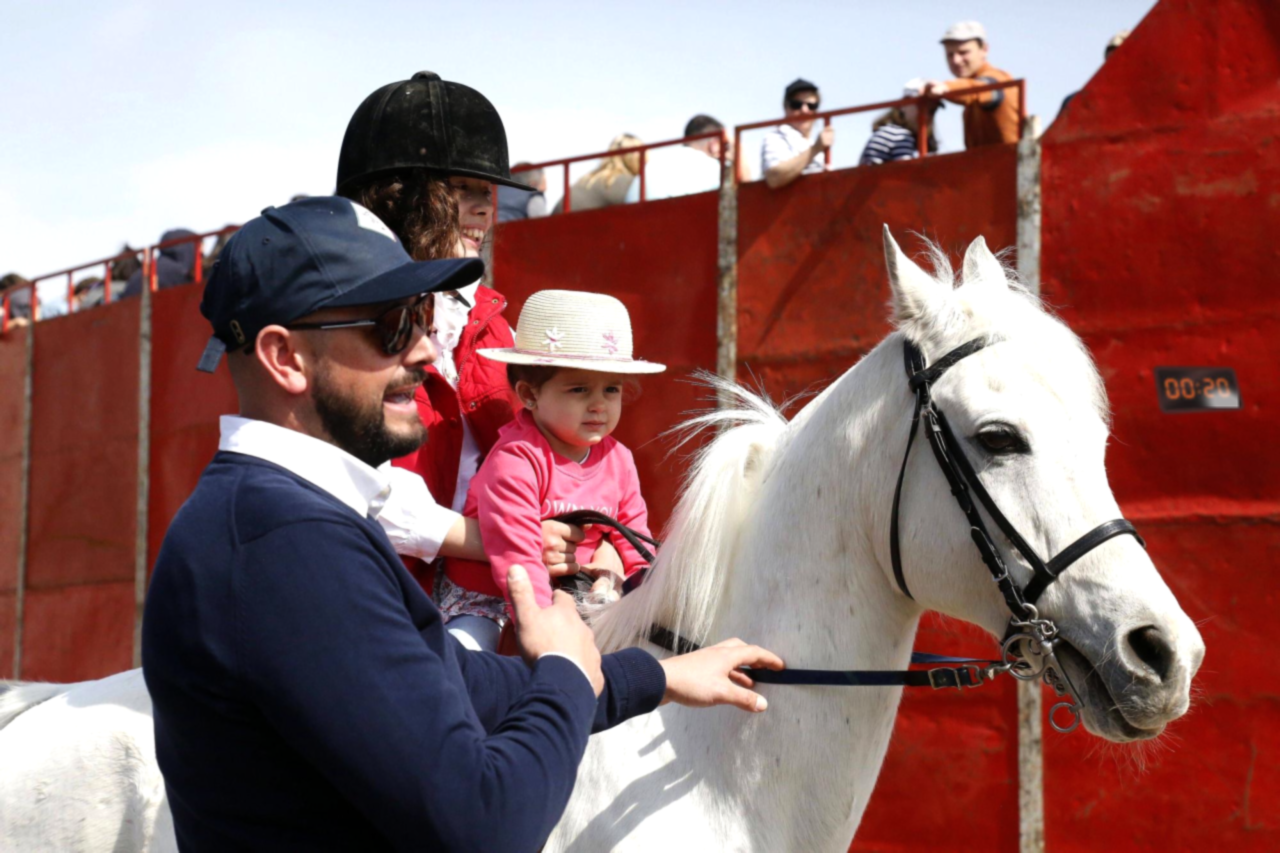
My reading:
T00:20
